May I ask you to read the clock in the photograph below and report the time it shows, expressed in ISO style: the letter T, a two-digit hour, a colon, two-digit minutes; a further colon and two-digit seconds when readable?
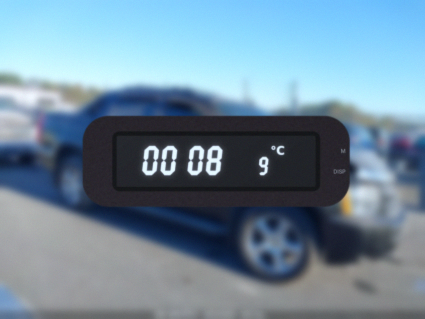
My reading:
T00:08
